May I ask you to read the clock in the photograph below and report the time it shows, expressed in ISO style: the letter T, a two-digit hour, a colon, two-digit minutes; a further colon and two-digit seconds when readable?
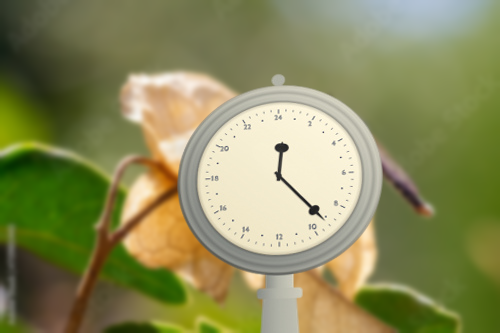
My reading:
T00:23
